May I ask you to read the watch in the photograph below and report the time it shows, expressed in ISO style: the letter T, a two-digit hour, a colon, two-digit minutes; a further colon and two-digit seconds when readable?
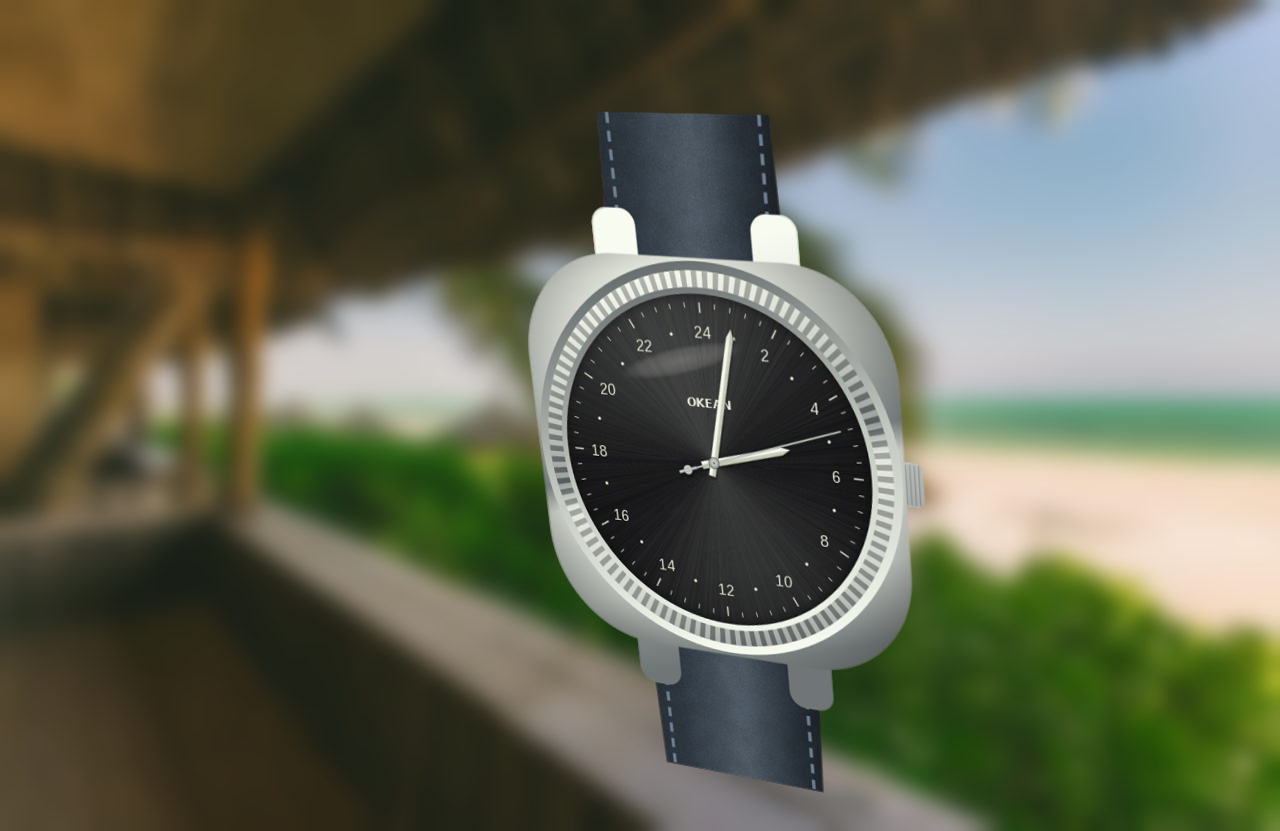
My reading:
T05:02:12
